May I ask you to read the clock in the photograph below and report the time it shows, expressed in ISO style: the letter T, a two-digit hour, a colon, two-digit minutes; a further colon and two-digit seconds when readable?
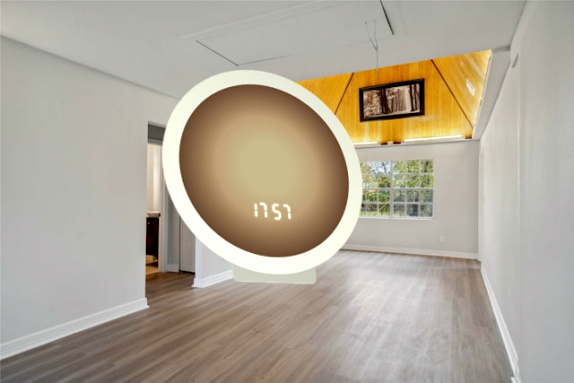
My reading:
T17:57
